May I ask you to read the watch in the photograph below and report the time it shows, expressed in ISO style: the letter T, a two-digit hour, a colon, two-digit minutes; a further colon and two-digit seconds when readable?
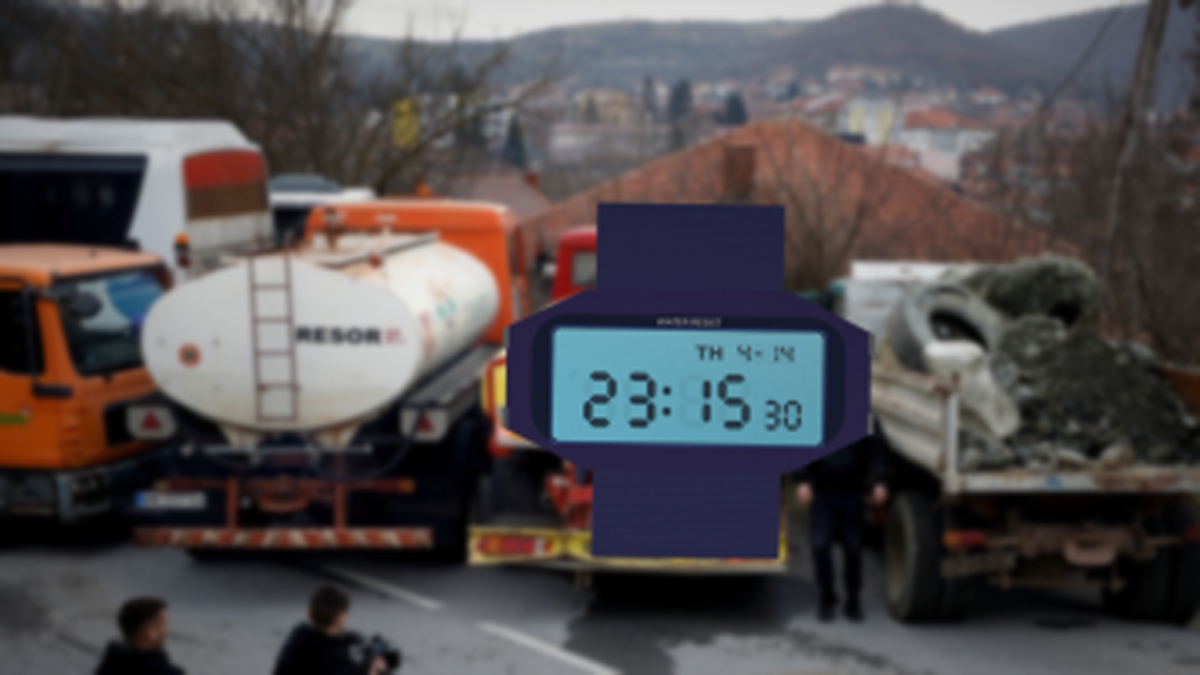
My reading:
T23:15:30
